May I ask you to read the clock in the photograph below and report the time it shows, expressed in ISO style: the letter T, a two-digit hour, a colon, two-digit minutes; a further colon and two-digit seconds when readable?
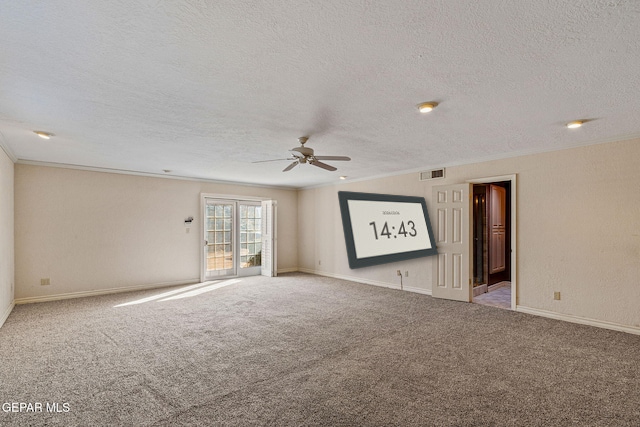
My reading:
T14:43
